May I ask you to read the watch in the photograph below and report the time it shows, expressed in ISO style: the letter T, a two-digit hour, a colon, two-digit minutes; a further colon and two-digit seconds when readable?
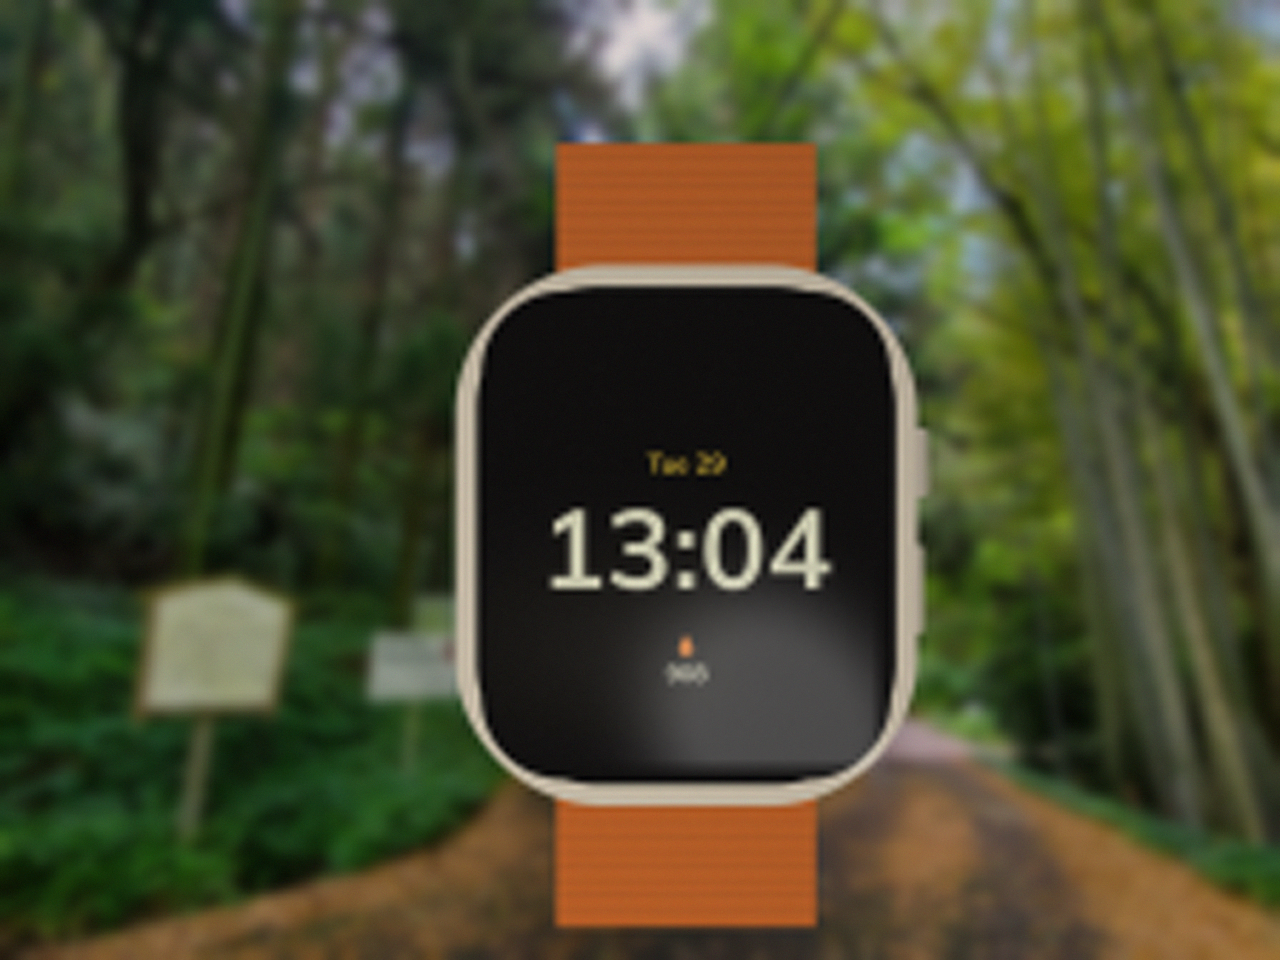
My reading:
T13:04
